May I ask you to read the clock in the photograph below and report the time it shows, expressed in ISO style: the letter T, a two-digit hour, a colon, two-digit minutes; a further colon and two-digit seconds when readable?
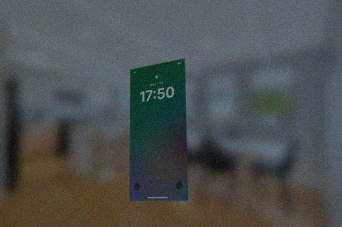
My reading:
T17:50
